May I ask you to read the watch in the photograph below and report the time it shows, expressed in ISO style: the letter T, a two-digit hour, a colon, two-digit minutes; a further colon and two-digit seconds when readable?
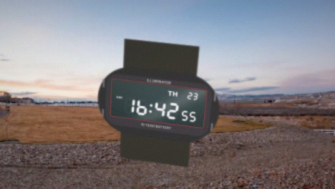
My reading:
T16:42:55
